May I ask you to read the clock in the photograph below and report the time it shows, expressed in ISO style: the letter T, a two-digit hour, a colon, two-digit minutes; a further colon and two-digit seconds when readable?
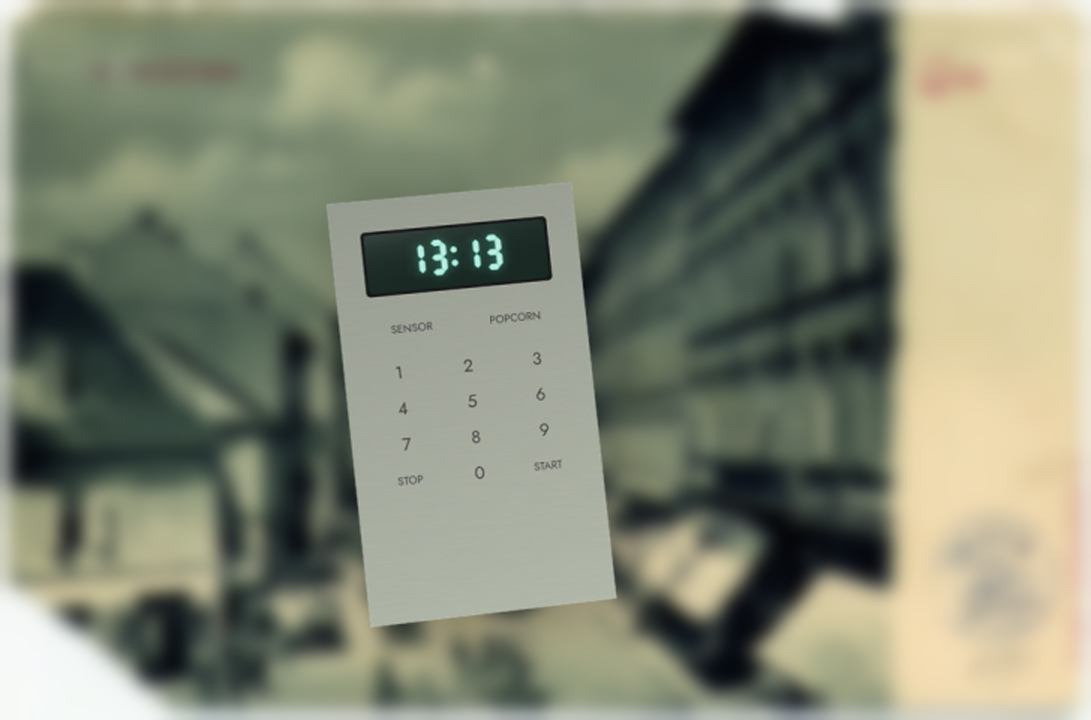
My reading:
T13:13
